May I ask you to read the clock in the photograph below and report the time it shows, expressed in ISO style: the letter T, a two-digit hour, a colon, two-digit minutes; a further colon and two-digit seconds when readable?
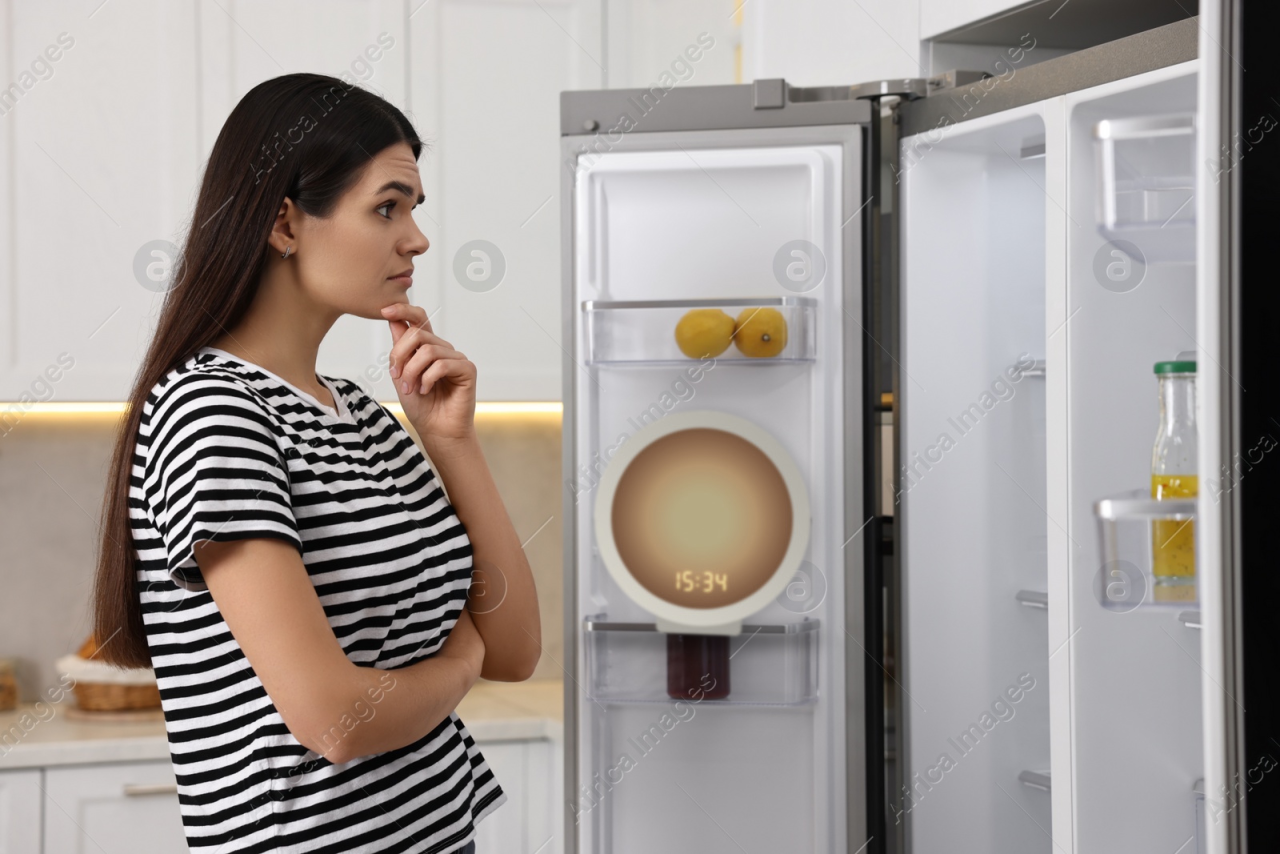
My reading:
T15:34
